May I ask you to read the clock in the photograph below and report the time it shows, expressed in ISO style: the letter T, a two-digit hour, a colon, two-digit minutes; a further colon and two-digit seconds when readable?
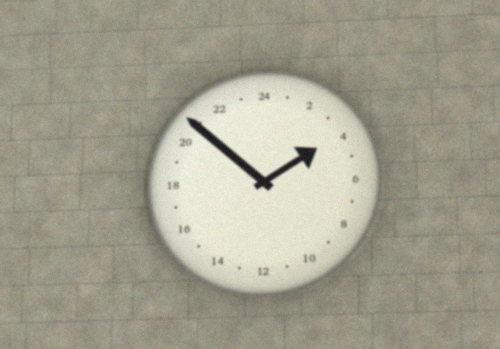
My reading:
T03:52
